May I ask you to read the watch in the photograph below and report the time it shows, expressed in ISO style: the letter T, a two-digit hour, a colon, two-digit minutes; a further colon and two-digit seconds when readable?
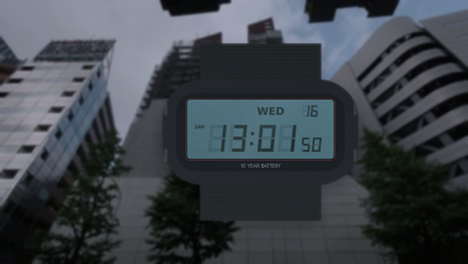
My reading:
T13:01:50
